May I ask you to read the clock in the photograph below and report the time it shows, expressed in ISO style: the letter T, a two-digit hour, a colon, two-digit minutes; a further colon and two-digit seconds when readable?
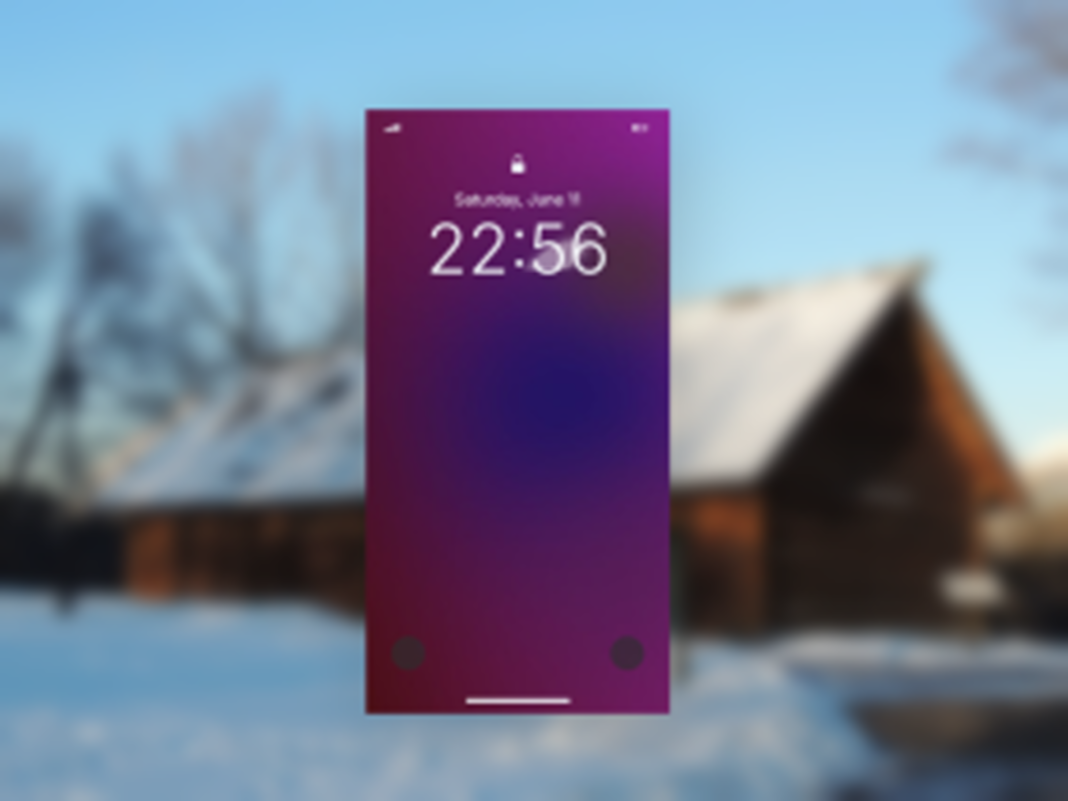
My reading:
T22:56
